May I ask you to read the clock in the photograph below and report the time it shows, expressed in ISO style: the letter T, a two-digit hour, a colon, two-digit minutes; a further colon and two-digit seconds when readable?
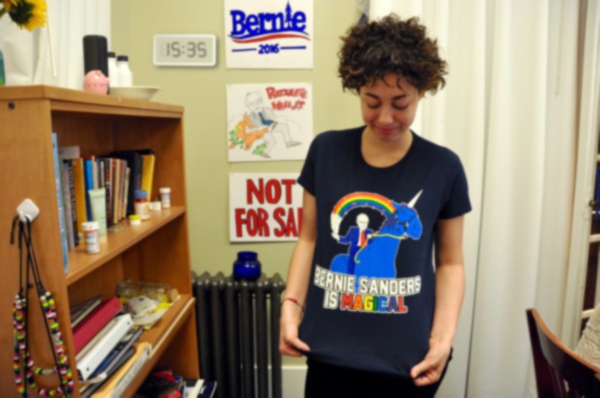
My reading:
T15:35
